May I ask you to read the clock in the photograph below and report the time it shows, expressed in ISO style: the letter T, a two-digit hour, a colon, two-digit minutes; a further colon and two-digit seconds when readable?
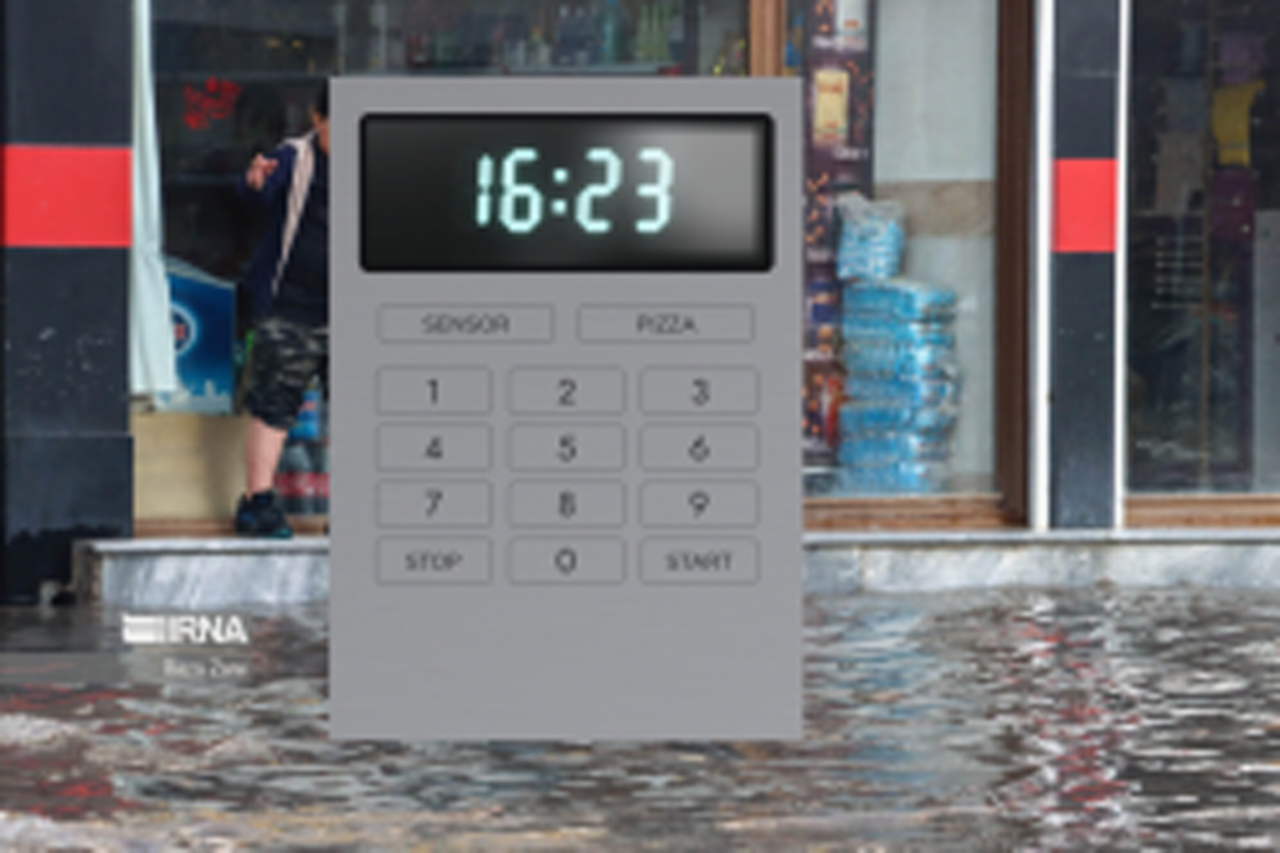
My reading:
T16:23
